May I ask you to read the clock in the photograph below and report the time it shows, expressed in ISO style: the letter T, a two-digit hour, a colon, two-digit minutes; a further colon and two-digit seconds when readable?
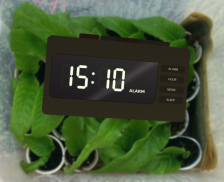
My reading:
T15:10
